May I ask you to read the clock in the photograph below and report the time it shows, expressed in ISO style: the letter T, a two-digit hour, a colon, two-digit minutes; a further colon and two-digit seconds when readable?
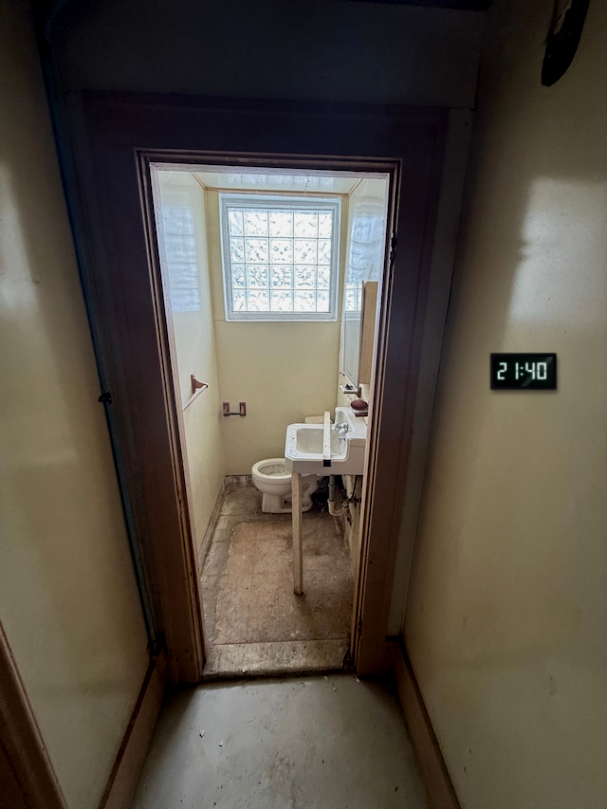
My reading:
T21:40
